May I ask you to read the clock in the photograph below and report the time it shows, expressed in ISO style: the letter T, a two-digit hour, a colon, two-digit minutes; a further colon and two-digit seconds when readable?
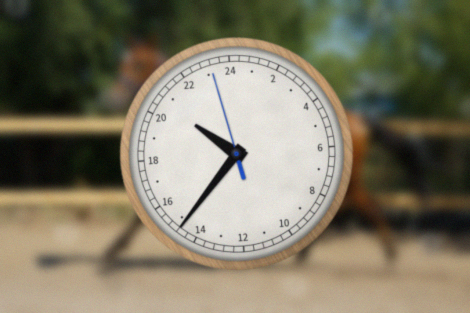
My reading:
T20:36:58
